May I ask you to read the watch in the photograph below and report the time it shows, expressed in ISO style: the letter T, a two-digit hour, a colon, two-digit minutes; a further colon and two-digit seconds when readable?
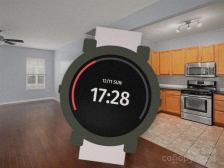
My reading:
T17:28
